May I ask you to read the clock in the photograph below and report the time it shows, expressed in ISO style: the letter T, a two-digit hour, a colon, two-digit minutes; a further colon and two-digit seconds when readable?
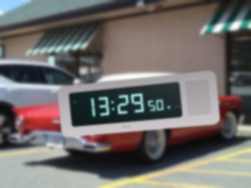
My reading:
T13:29
